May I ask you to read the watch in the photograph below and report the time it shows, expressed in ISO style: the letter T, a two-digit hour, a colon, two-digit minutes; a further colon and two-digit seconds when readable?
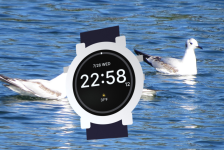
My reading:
T22:58
